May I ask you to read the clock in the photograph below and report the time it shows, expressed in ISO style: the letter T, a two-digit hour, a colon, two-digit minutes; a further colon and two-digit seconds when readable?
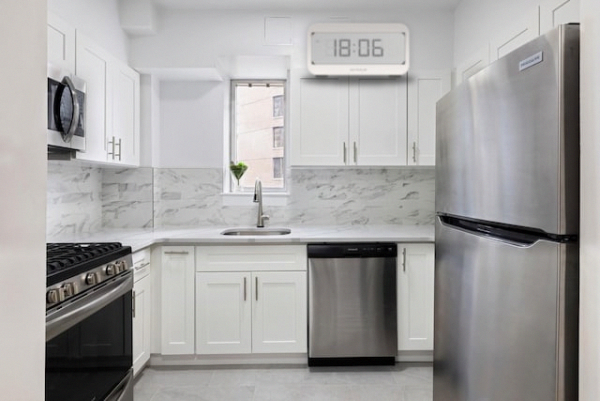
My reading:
T18:06
